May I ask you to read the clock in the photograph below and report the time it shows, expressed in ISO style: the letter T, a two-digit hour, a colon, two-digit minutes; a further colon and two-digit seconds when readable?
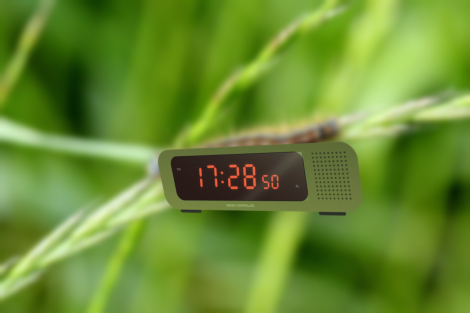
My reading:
T17:28:50
